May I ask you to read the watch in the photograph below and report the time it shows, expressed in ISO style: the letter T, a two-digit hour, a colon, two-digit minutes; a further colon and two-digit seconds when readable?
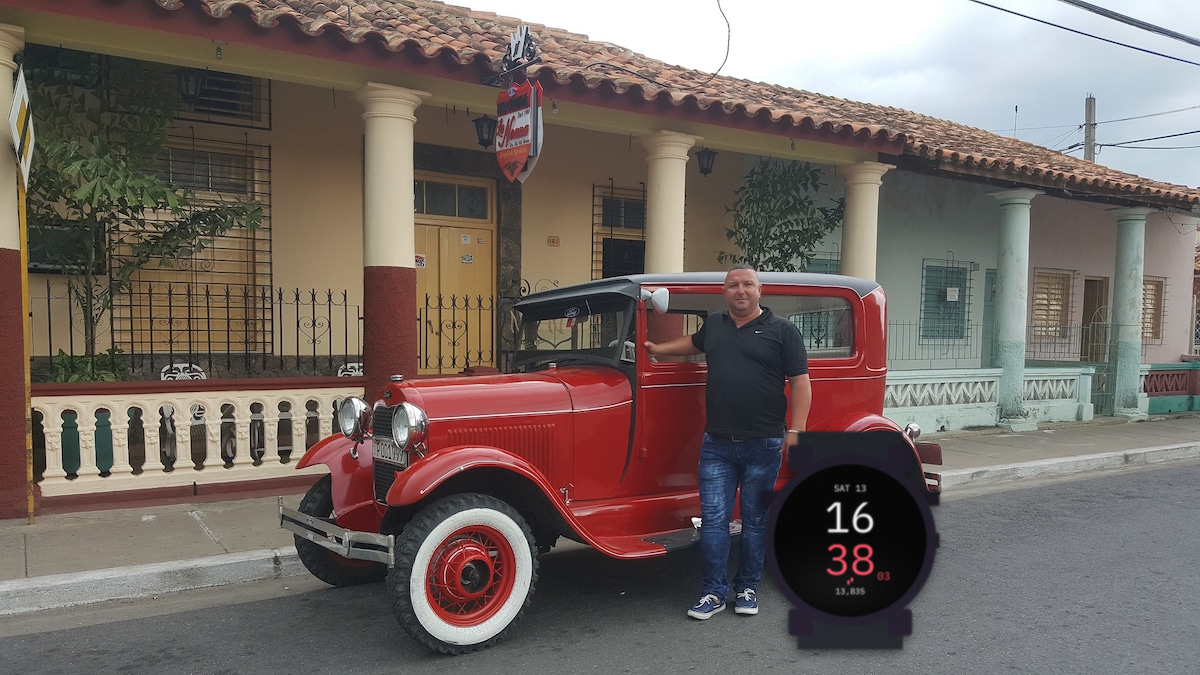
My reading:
T16:38:03
